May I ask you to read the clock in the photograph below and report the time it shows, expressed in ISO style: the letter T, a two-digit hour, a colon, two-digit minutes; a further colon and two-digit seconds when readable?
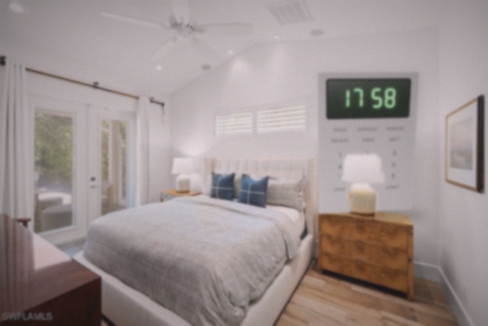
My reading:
T17:58
